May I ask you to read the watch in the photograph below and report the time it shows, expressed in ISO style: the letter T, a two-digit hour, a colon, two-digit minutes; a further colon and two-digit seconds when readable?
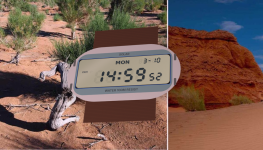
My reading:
T14:59:52
